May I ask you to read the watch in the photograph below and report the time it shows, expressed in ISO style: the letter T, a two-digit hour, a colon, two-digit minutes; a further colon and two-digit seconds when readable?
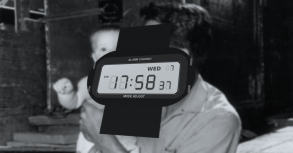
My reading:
T17:58:37
